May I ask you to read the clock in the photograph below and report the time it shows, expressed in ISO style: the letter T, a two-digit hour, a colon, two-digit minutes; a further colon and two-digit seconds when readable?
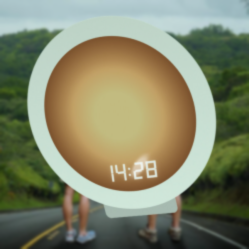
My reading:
T14:28
